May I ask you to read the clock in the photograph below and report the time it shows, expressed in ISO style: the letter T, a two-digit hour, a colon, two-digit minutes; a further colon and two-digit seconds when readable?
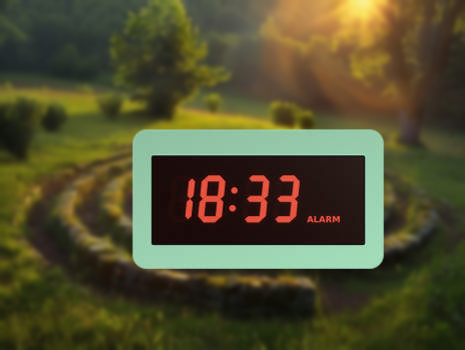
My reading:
T18:33
